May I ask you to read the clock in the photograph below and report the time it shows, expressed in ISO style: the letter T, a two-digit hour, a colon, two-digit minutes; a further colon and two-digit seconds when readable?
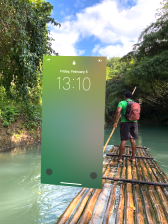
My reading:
T13:10
